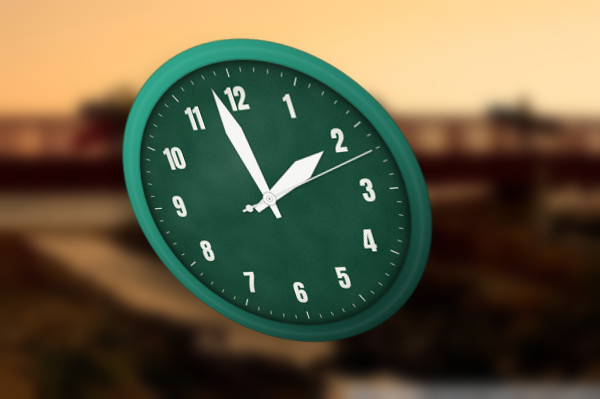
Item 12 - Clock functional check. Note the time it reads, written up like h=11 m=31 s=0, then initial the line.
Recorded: h=1 m=58 s=12
